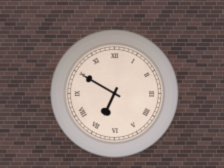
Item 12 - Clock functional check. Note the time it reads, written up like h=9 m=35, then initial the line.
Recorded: h=6 m=50
